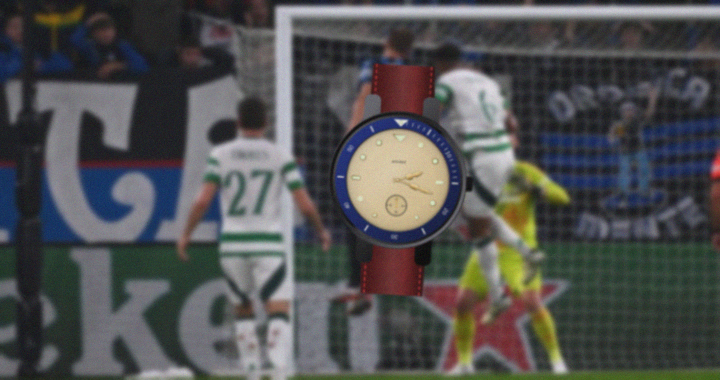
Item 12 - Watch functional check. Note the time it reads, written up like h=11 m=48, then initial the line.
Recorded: h=2 m=18
